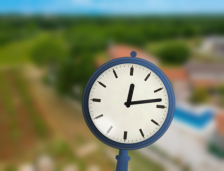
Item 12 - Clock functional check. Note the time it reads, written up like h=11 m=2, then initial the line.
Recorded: h=12 m=13
